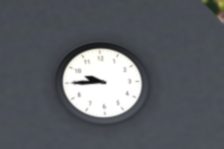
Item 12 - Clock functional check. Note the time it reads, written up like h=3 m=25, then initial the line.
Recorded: h=9 m=45
